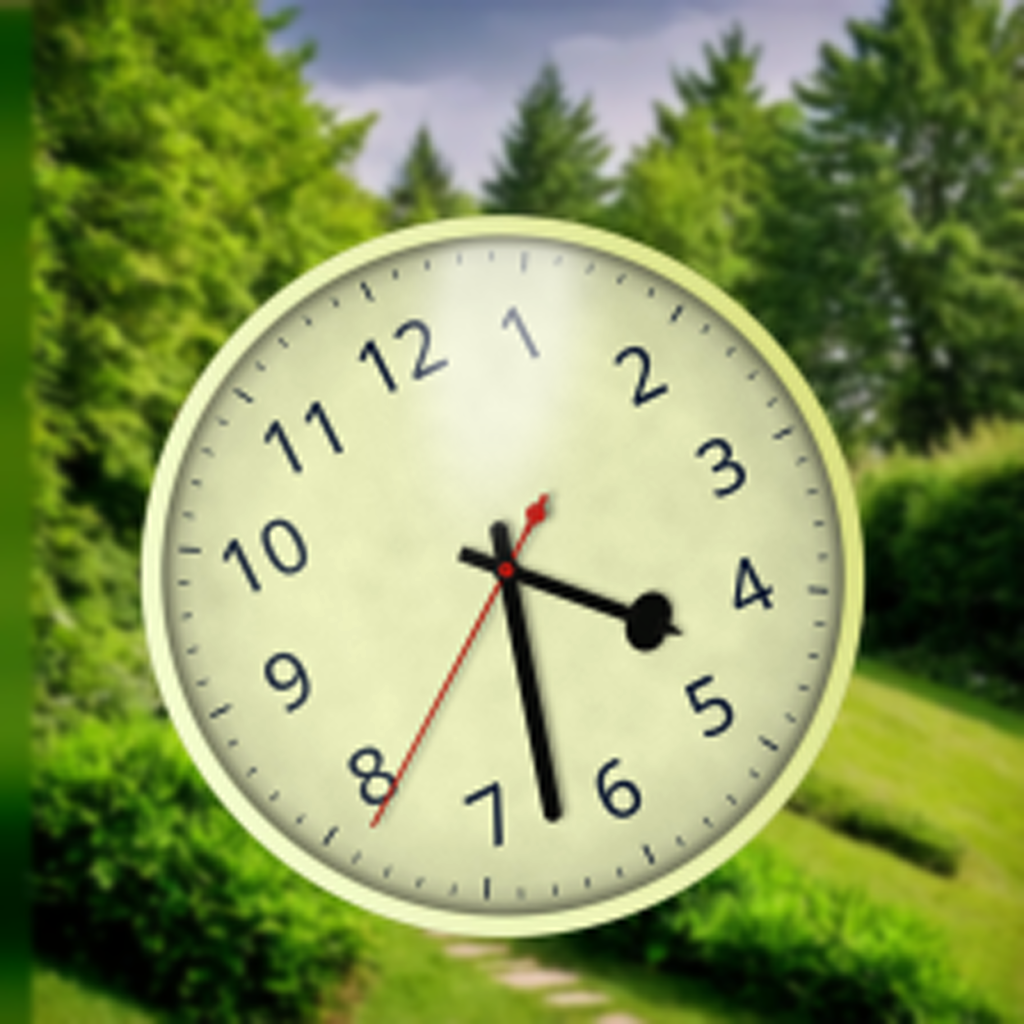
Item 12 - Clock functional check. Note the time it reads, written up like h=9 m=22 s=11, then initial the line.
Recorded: h=4 m=32 s=39
